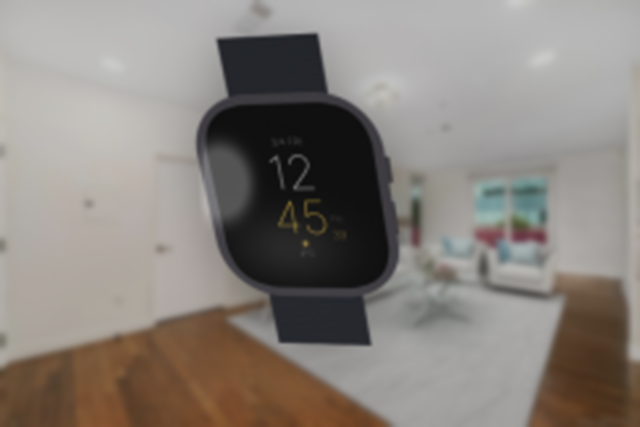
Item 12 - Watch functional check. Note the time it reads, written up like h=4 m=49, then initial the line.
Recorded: h=12 m=45
